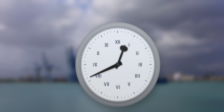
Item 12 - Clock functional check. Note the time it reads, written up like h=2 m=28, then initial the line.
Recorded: h=12 m=41
